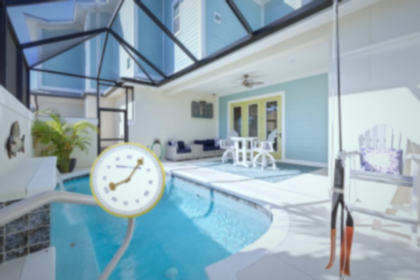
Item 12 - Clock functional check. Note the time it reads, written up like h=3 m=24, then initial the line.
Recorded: h=8 m=5
